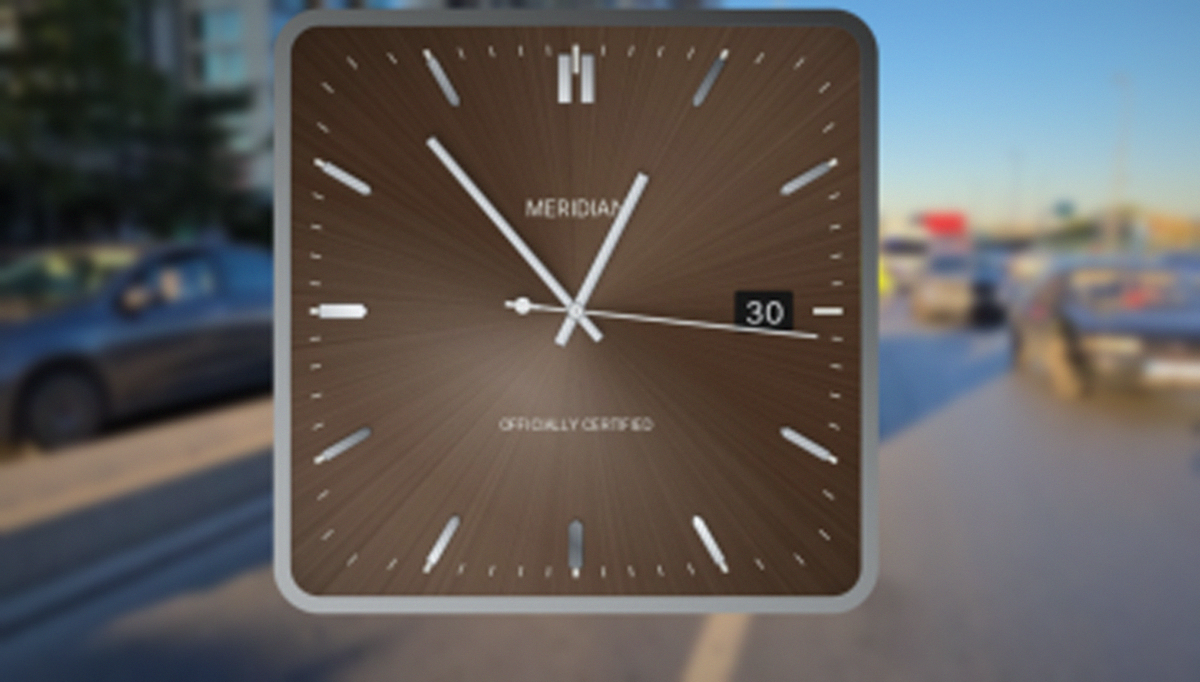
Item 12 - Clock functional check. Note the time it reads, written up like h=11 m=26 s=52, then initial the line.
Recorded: h=12 m=53 s=16
